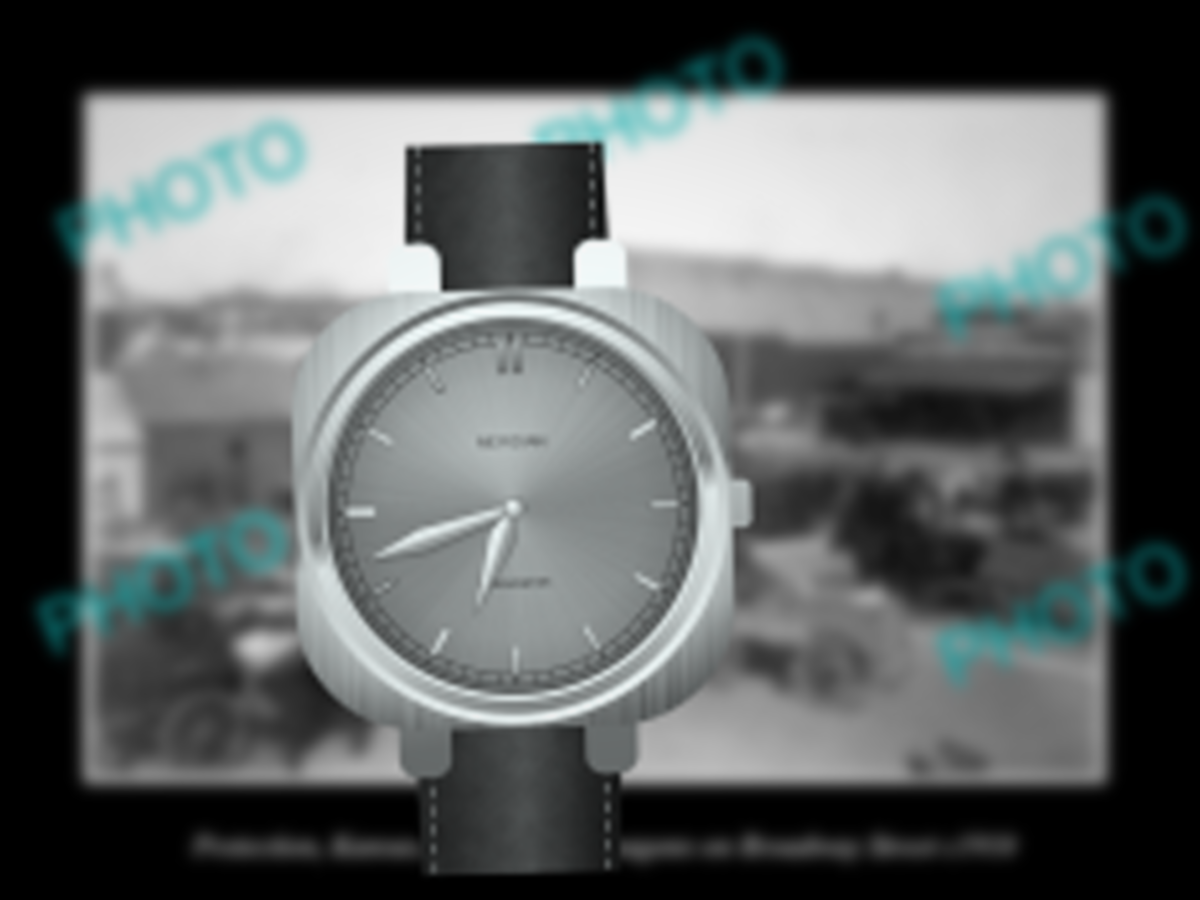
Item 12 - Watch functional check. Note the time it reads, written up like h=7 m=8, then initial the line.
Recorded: h=6 m=42
